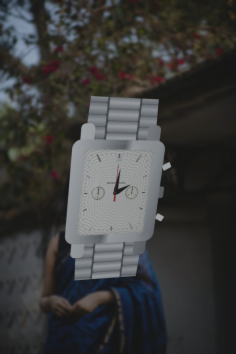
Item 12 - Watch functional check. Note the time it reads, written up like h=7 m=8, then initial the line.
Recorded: h=2 m=1
